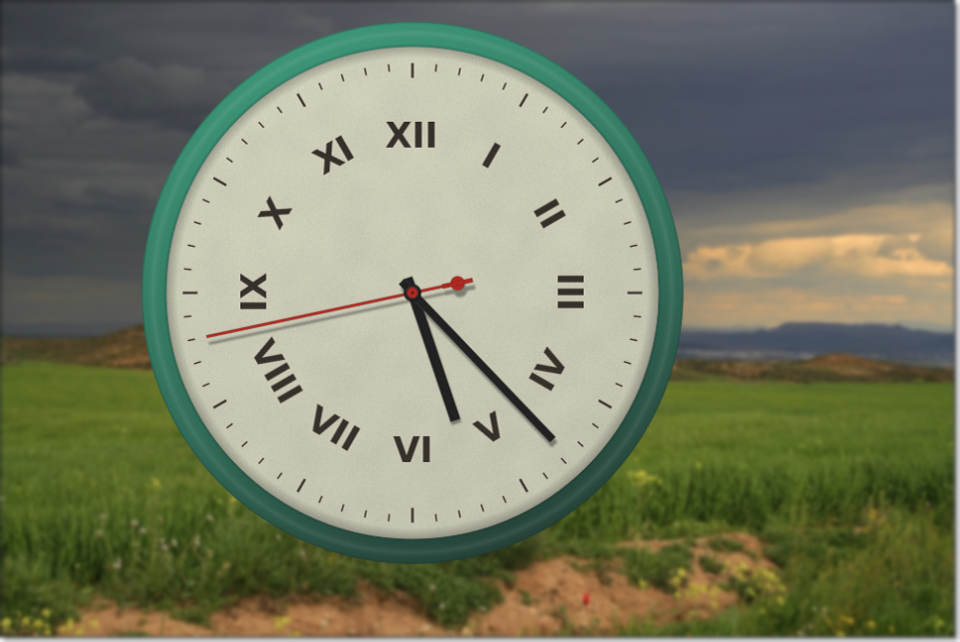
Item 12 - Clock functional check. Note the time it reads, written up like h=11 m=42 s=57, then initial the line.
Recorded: h=5 m=22 s=43
